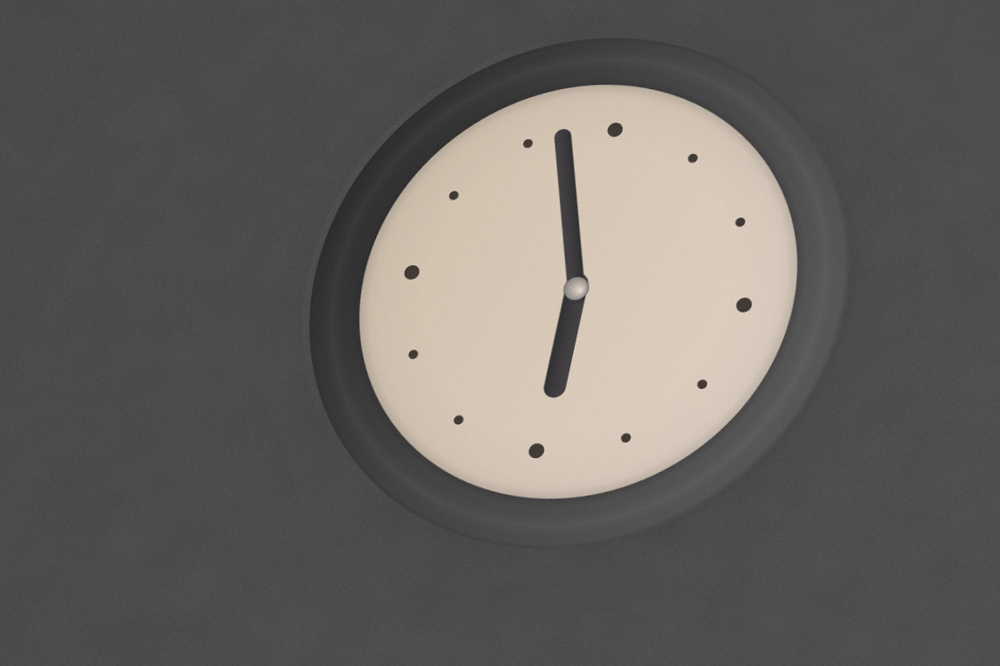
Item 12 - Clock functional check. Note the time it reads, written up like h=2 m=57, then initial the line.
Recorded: h=5 m=57
